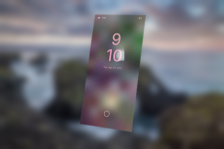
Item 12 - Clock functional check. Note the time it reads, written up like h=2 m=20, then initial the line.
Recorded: h=9 m=10
